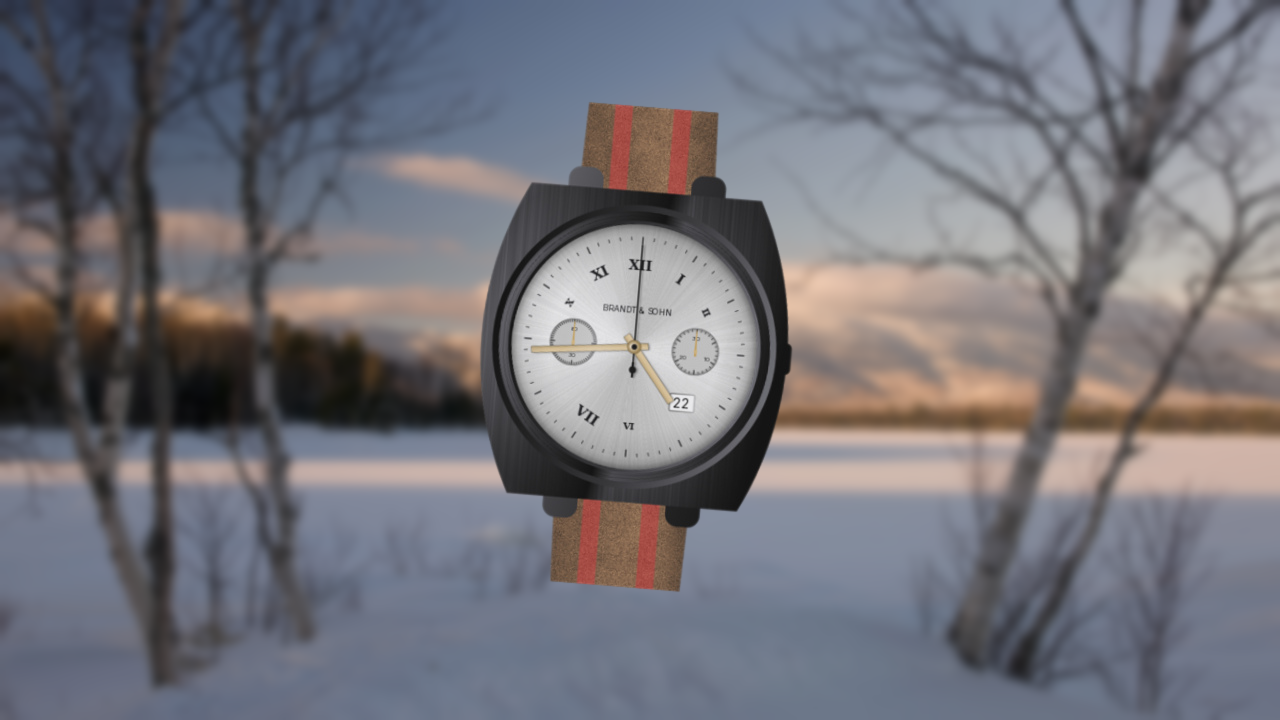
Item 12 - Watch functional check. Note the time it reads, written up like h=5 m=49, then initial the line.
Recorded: h=4 m=44
